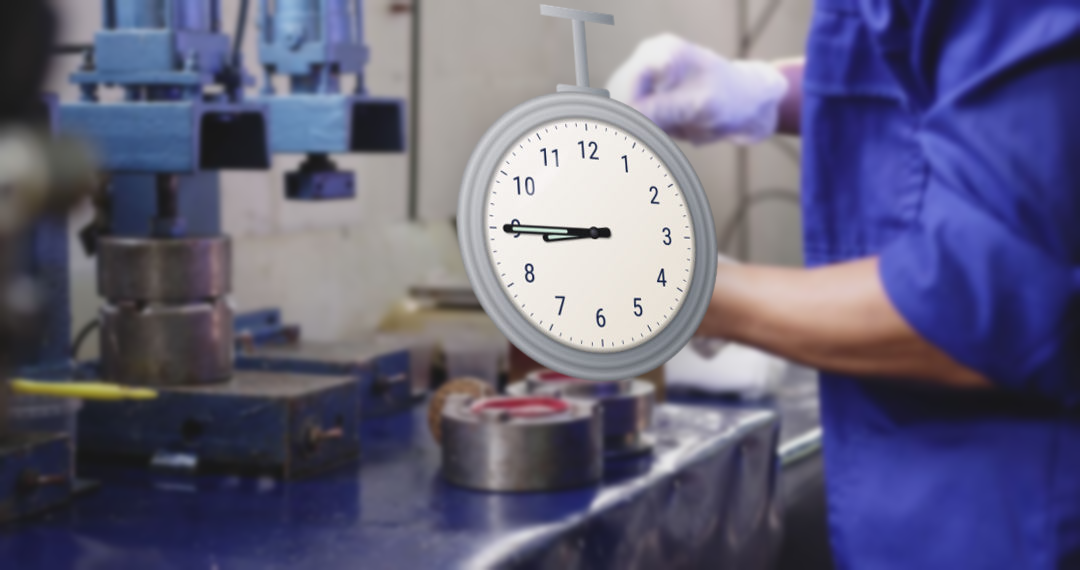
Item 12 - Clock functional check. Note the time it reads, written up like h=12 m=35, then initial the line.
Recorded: h=8 m=45
